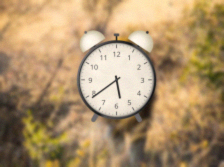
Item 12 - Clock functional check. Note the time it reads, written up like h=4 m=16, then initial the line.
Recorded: h=5 m=39
